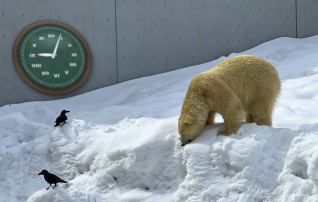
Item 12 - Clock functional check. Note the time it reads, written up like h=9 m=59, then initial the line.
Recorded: h=9 m=4
